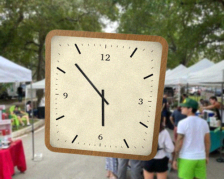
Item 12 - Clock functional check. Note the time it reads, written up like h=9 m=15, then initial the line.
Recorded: h=5 m=53
